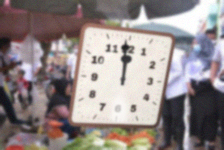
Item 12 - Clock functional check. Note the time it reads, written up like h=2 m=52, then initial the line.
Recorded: h=11 m=59
